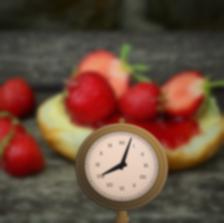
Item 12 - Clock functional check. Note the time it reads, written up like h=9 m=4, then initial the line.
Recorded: h=8 m=3
